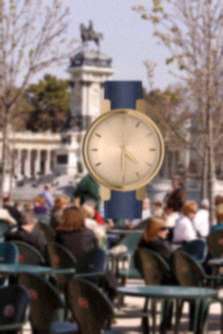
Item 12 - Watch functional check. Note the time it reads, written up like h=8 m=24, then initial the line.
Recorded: h=4 m=30
